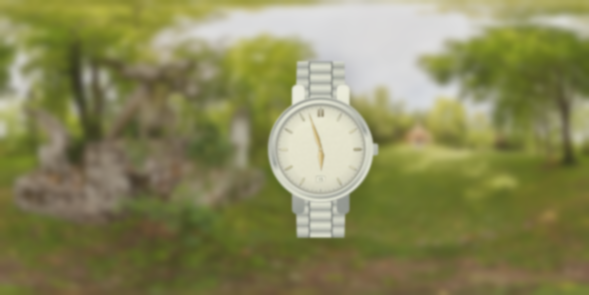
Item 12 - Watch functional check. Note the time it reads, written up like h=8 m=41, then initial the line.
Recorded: h=5 m=57
